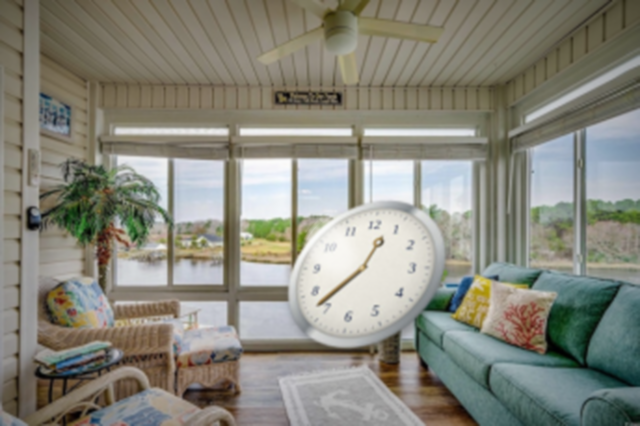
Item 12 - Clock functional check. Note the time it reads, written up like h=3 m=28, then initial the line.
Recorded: h=12 m=37
